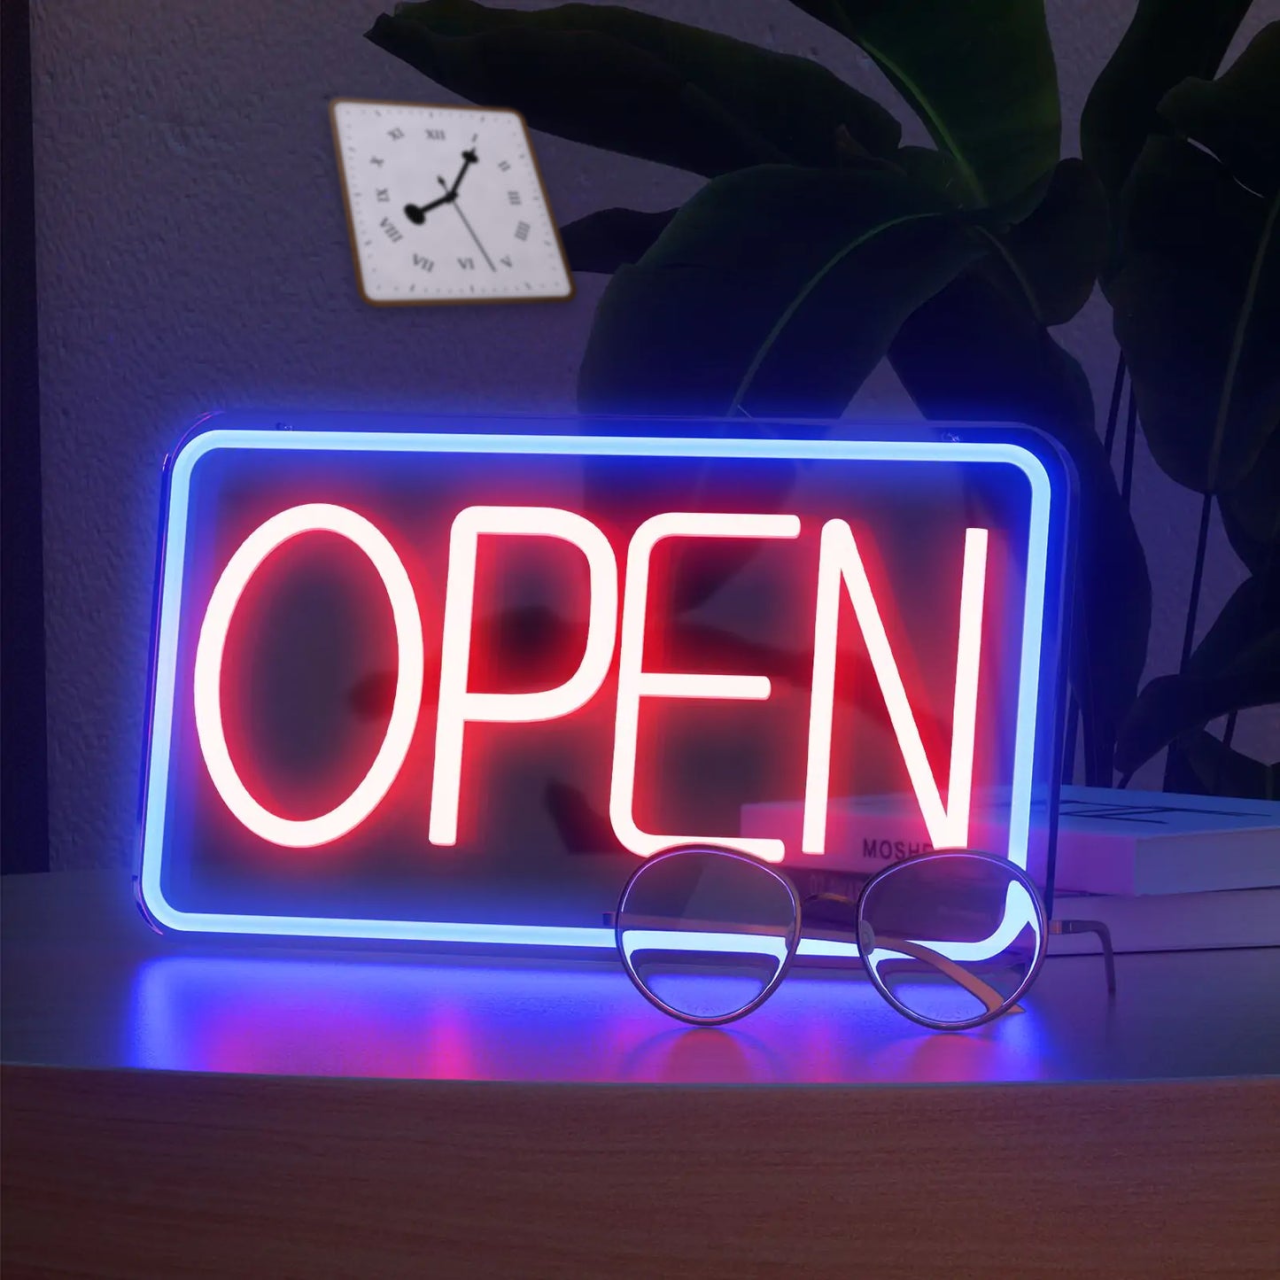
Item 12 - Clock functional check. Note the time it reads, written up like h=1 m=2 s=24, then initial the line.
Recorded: h=8 m=5 s=27
